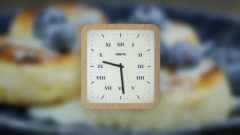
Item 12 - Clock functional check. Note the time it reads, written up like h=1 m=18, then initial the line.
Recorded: h=9 m=29
